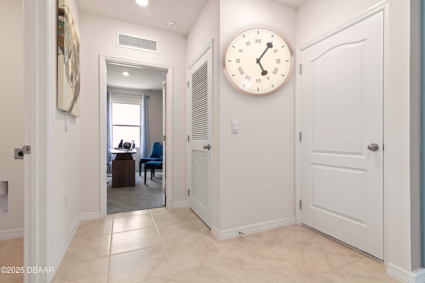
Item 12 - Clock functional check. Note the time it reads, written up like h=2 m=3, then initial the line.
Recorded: h=5 m=6
